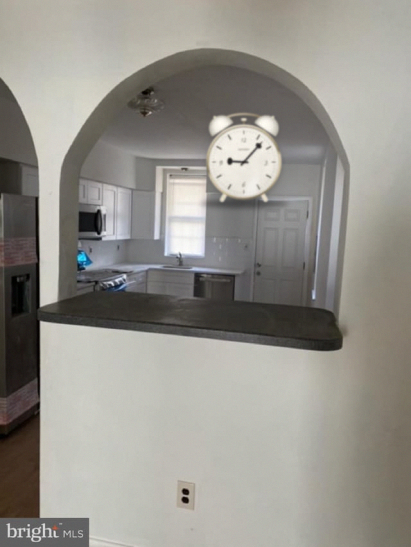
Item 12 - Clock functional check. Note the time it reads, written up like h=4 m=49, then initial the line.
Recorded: h=9 m=7
